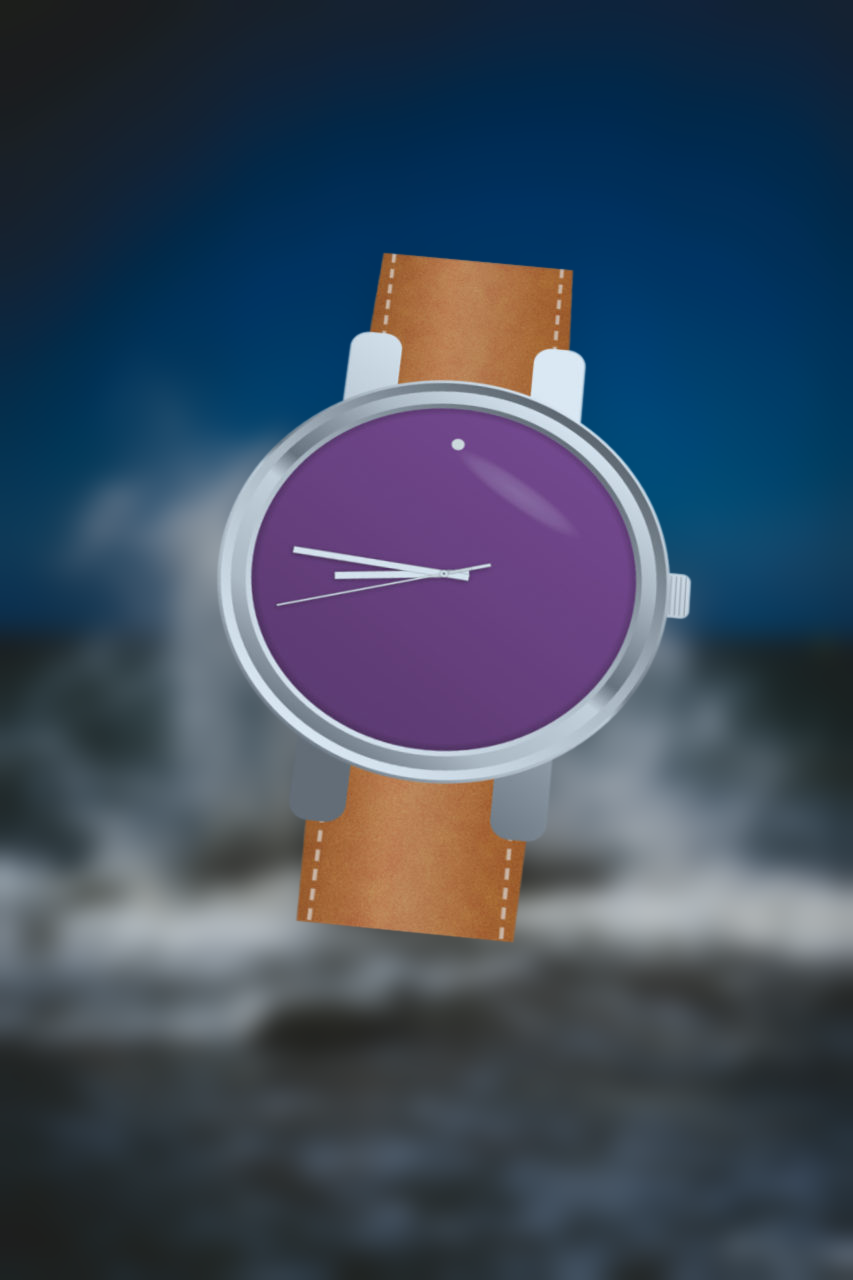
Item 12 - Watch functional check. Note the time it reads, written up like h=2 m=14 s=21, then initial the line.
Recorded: h=8 m=45 s=42
